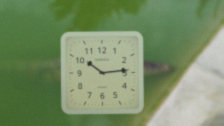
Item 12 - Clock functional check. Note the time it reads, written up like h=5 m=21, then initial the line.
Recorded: h=10 m=14
